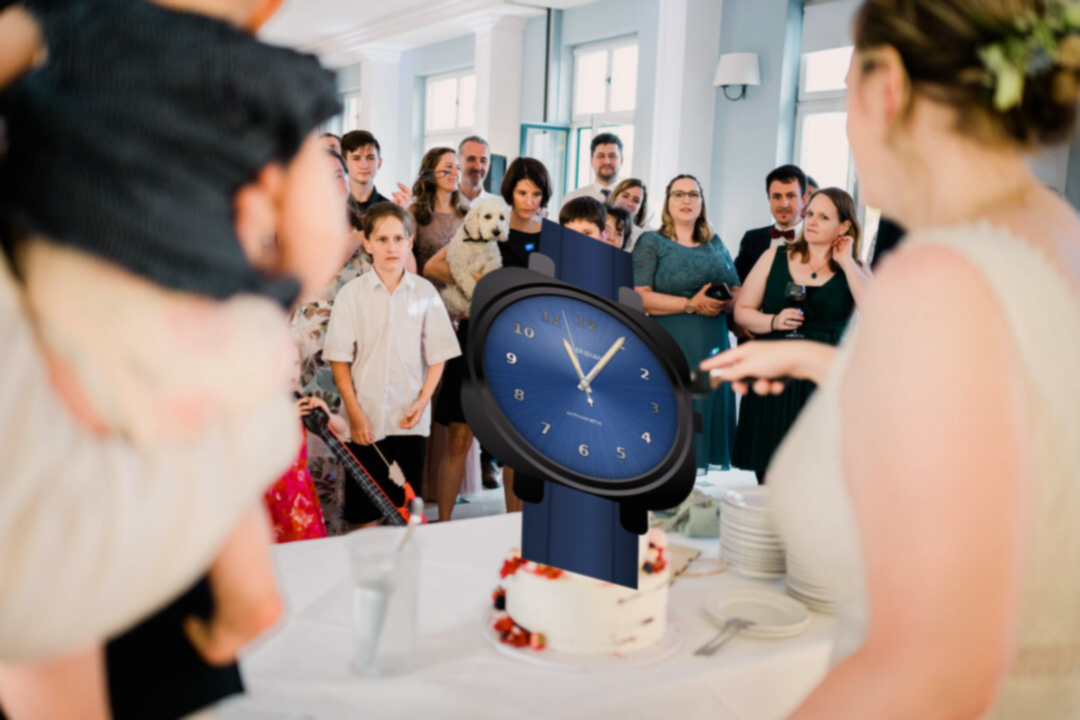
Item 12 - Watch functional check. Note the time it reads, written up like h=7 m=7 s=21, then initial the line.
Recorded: h=11 m=4 s=57
